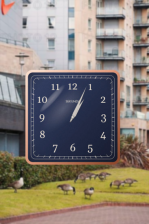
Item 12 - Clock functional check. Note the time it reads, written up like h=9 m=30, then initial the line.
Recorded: h=1 m=4
